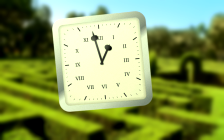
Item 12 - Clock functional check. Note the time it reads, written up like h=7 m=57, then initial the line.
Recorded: h=12 m=58
